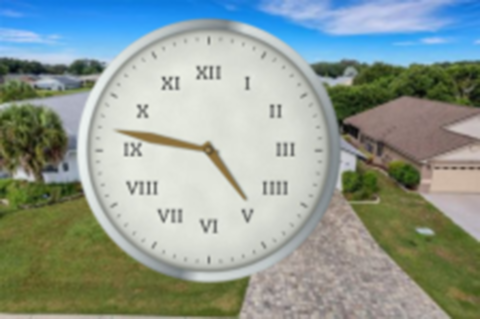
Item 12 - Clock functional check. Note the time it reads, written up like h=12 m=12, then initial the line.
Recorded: h=4 m=47
